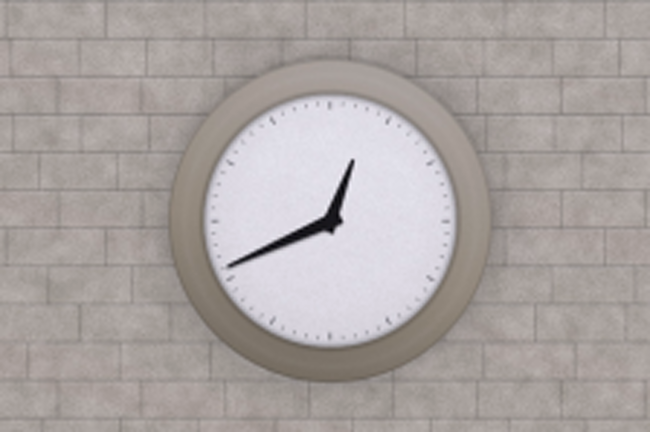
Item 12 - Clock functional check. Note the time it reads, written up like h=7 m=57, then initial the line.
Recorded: h=12 m=41
